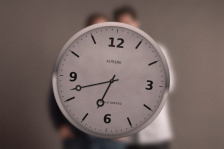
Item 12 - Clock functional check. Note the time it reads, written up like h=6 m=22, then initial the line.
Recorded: h=6 m=42
